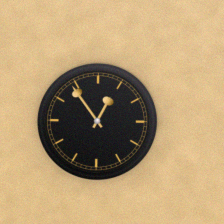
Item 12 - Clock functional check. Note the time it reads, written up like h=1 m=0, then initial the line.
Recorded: h=12 m=54
